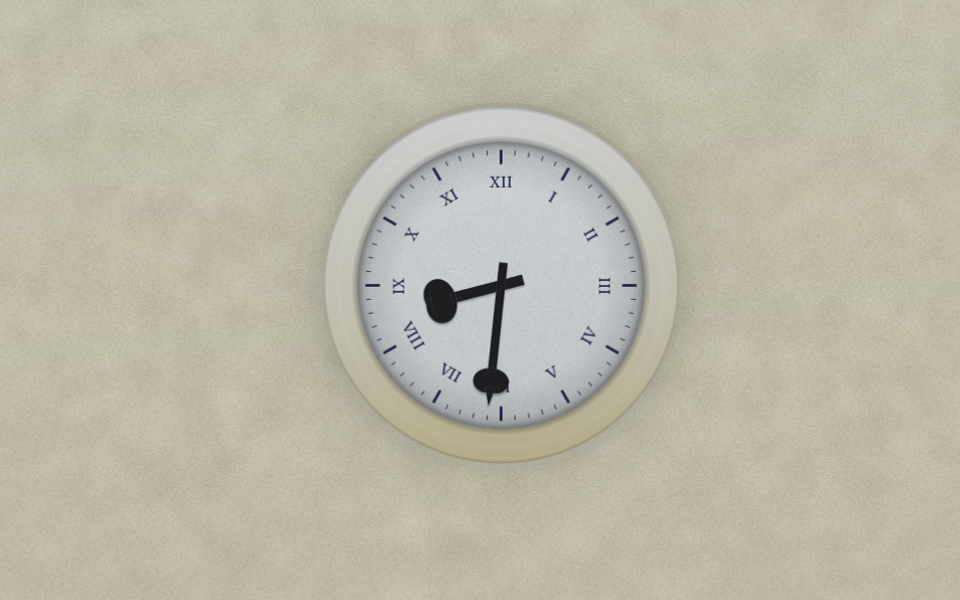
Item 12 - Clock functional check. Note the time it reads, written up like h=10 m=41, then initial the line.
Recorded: h=8 m=31
